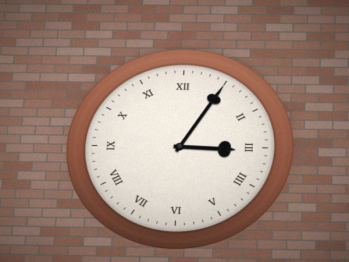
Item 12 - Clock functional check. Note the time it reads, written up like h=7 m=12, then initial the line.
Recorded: h=3 m=5
